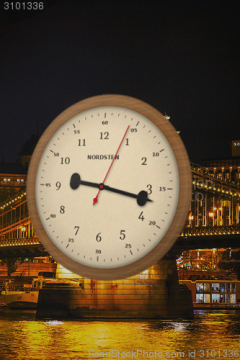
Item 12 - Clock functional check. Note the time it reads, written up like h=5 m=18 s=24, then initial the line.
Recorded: h=9 m=17 s=4
